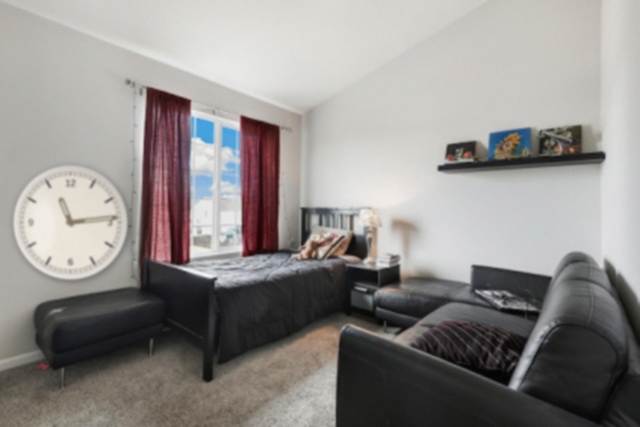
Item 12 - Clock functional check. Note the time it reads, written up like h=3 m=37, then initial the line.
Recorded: h=11 m=14
